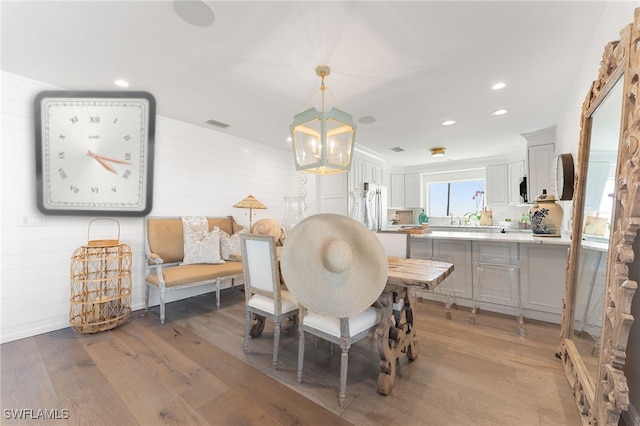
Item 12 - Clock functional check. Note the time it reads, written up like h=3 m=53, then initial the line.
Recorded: h=4 m=17
